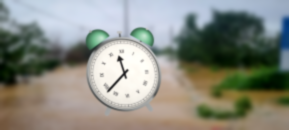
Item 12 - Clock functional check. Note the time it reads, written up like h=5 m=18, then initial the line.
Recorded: h=11 m=38
